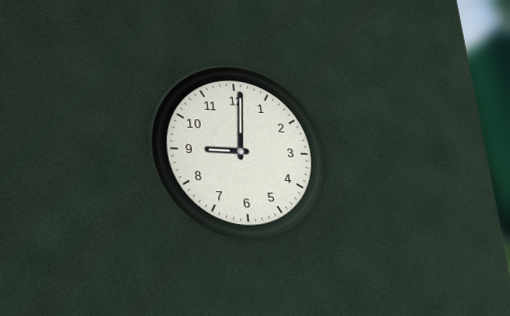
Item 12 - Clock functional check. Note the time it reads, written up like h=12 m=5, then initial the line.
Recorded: h=9 m=1
